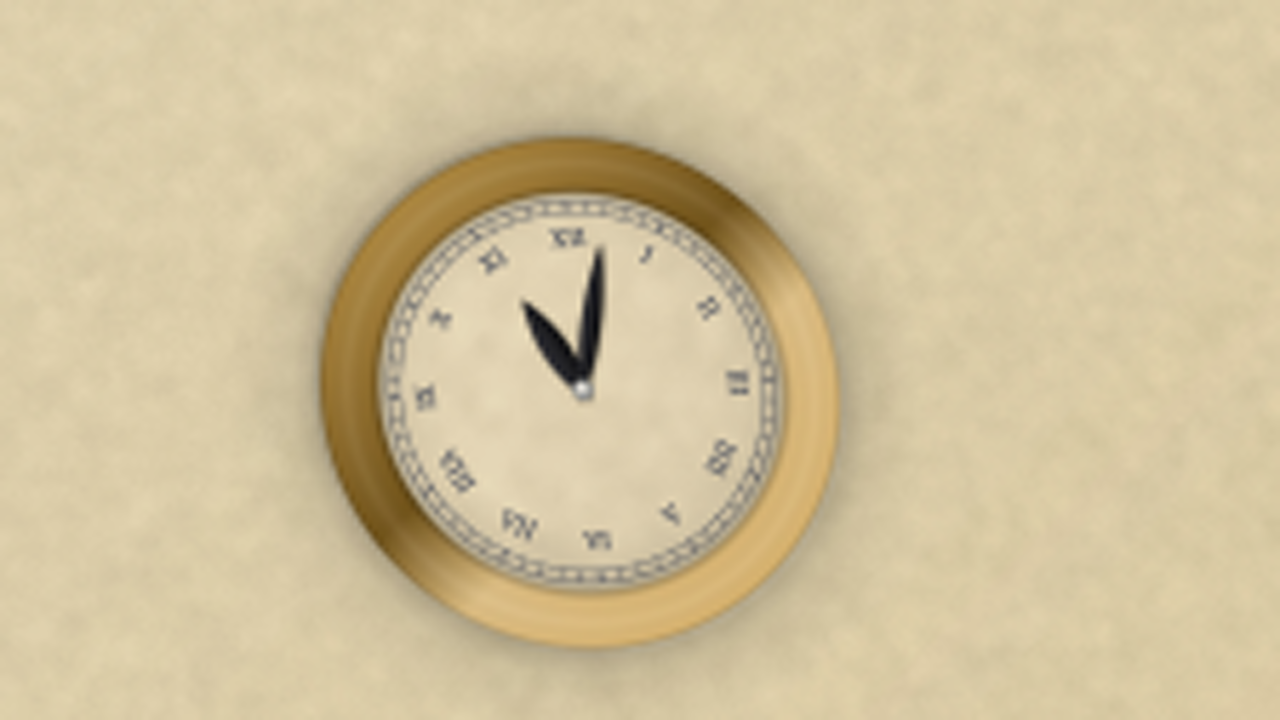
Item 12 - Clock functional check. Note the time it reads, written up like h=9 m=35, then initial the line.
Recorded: h=11 m=2
